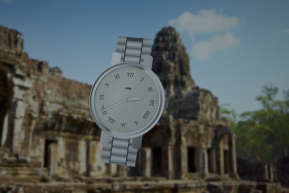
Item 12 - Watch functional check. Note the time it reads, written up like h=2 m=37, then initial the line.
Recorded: h=2 m=40
